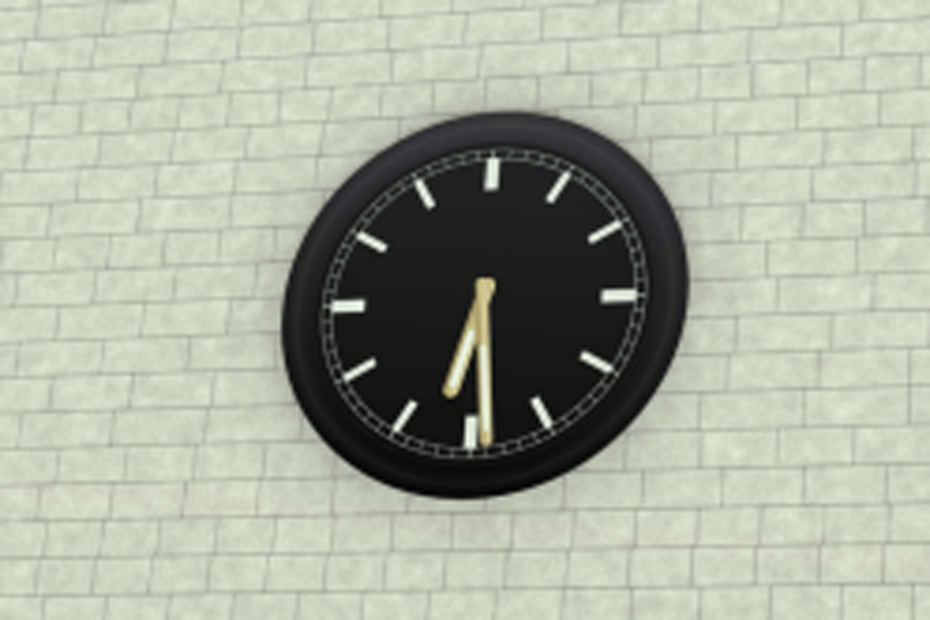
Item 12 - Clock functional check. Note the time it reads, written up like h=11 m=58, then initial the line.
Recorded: h=6 m=29
